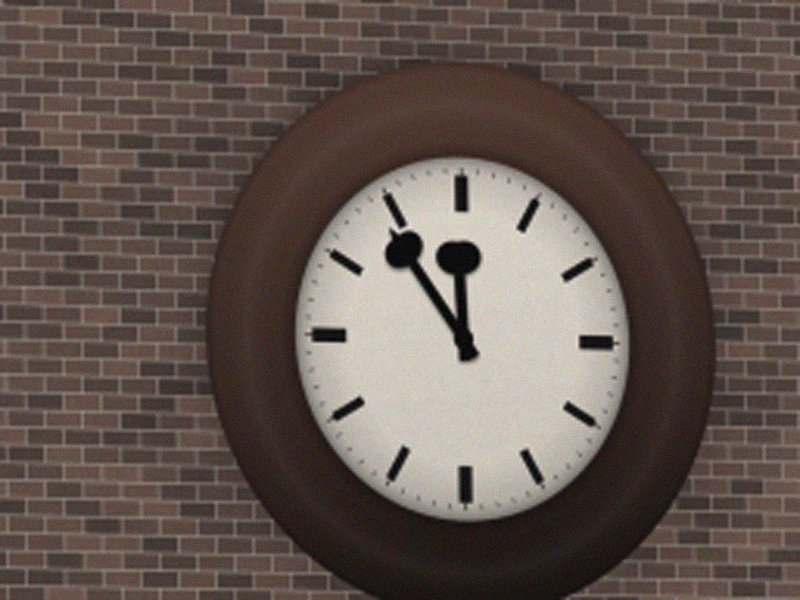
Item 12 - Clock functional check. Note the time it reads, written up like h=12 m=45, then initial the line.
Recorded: h=11 m=54
